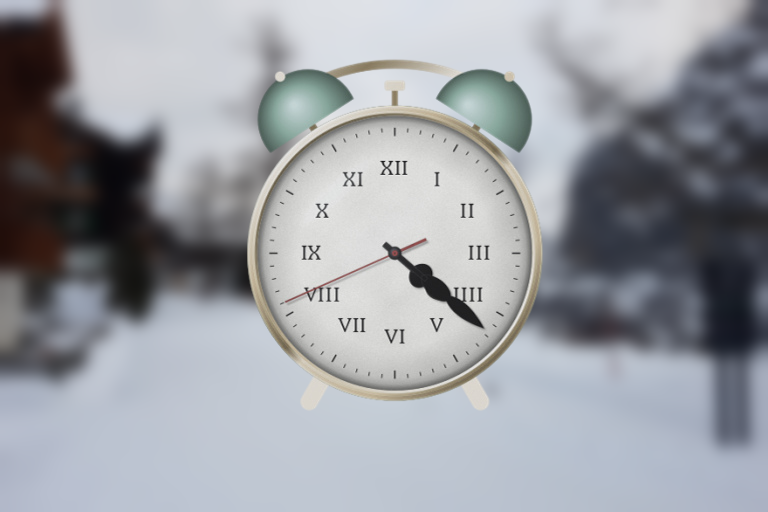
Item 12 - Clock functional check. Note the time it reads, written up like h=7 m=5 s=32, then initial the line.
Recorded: h=4 m=21 s=41
